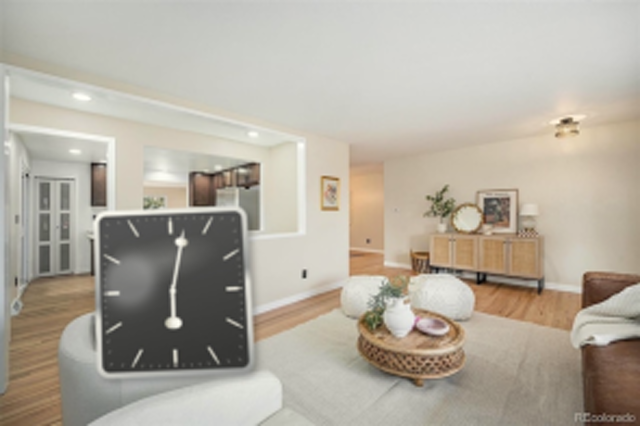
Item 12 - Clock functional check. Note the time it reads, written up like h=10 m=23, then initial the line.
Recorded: h=6 m=2
